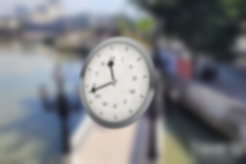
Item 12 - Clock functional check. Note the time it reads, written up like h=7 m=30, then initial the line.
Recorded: h=11 m=43
